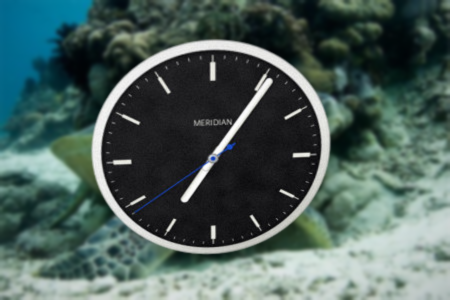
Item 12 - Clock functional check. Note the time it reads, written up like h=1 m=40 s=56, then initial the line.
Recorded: h=7 m=5 s=39
